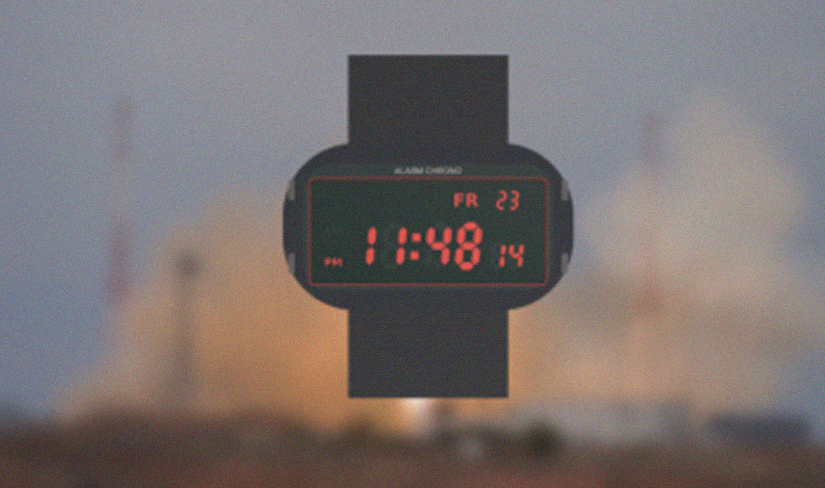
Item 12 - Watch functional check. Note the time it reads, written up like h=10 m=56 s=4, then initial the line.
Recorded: h=11 m=48 s=14
